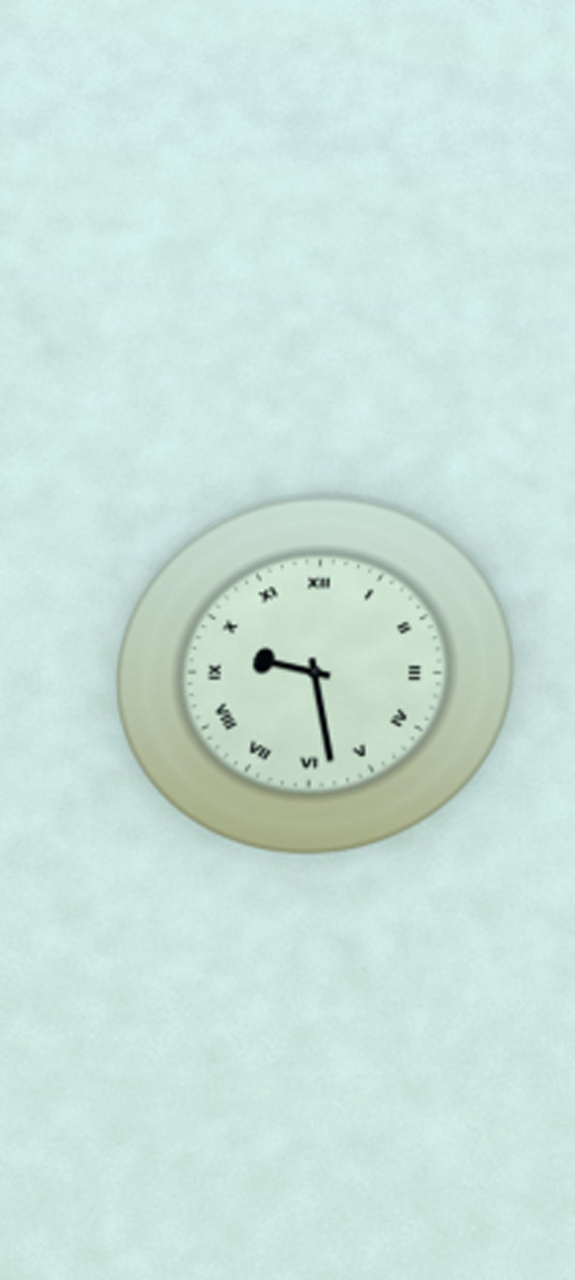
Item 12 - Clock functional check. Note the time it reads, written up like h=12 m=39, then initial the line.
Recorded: h=9 m=28
